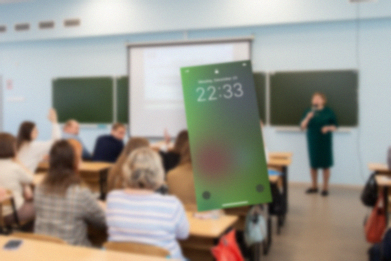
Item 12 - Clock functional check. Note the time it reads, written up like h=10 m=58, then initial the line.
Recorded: h=22 m=33
